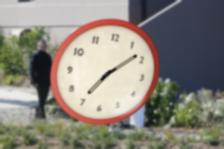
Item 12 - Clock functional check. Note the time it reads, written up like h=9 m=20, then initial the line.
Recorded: h=7 m=8
